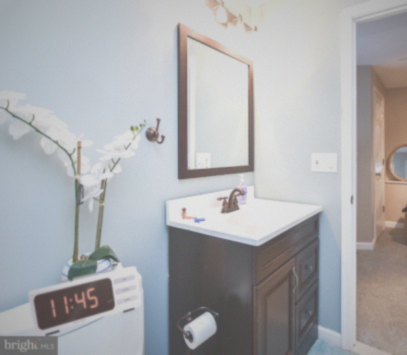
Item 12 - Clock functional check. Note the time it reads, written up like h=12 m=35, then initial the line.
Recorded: h=11 m=45
